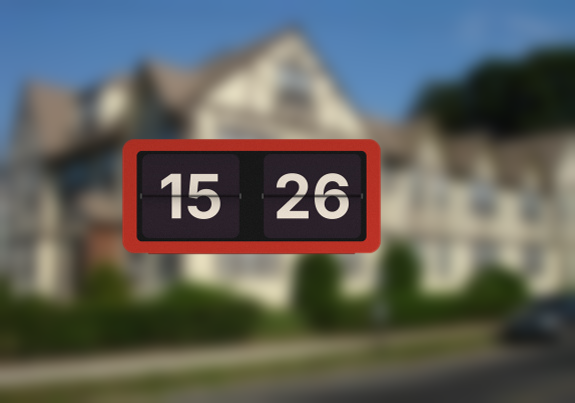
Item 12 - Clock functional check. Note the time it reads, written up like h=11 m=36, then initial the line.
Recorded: h=15 m=26
